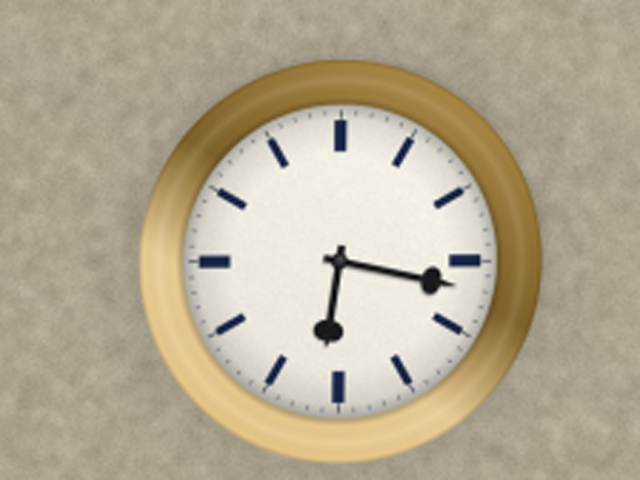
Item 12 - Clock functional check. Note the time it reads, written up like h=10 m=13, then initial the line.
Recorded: h=6 m=17
